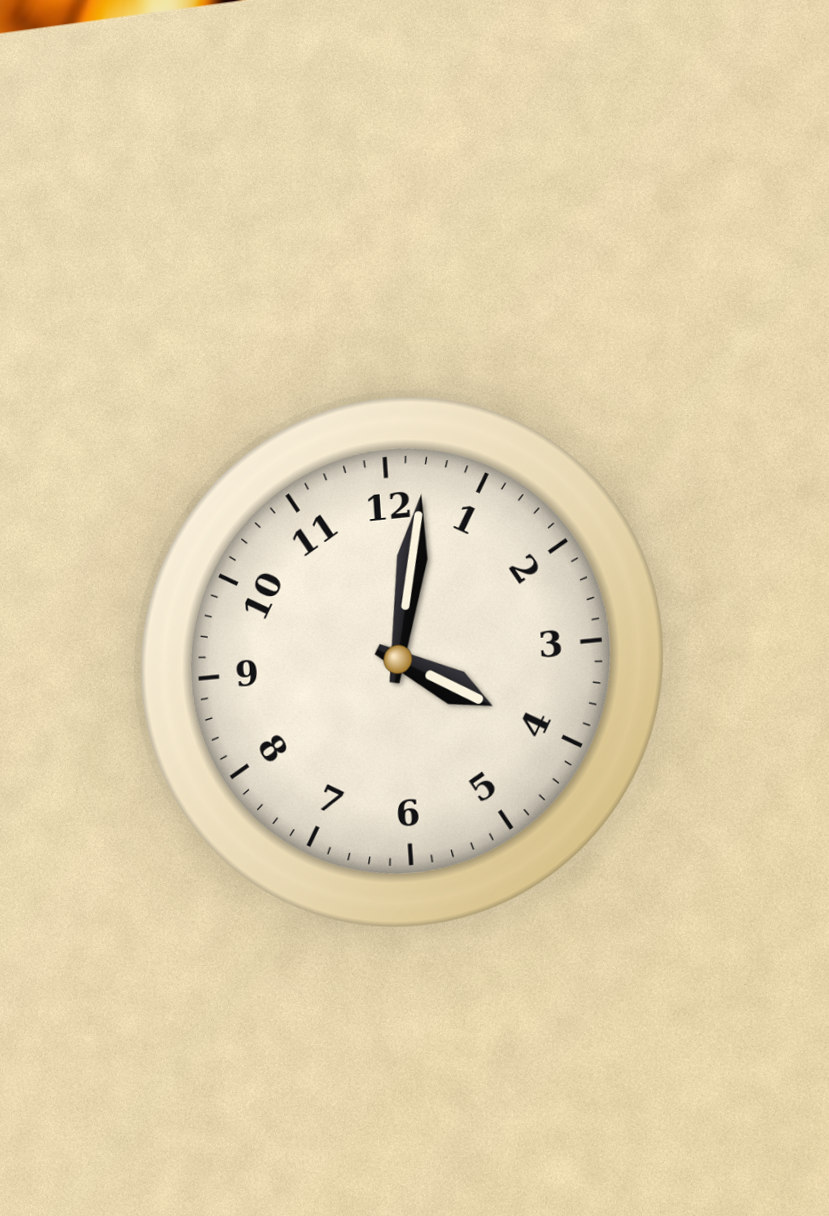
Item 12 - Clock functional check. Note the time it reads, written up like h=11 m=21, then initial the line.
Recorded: h=4 m=2
